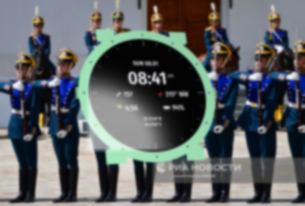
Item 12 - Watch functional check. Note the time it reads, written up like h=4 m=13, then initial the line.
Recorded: h=8 m=41
